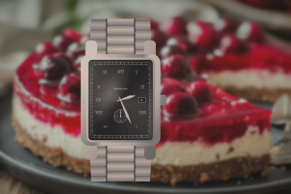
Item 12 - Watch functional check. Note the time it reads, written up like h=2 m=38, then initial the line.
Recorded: h=2 m=26
